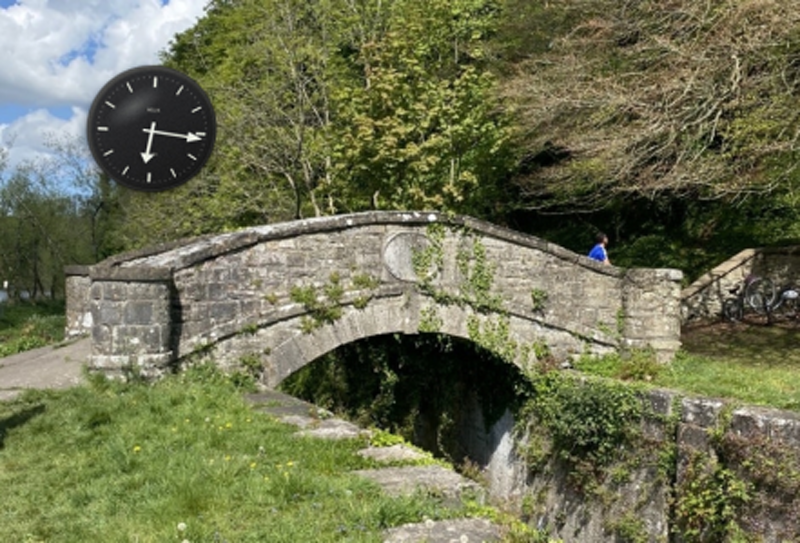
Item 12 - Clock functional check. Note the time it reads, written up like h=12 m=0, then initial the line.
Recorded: h=6 m=16
